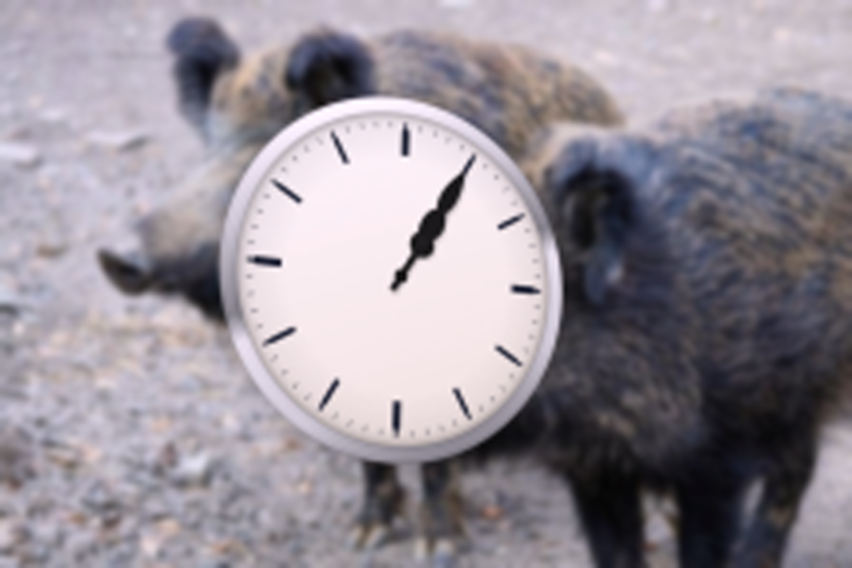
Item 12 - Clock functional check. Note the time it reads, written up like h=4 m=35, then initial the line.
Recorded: h=1 m=5
